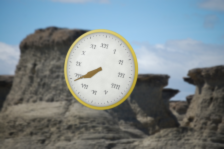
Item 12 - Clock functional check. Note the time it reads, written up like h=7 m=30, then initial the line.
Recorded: h=7 m=39
